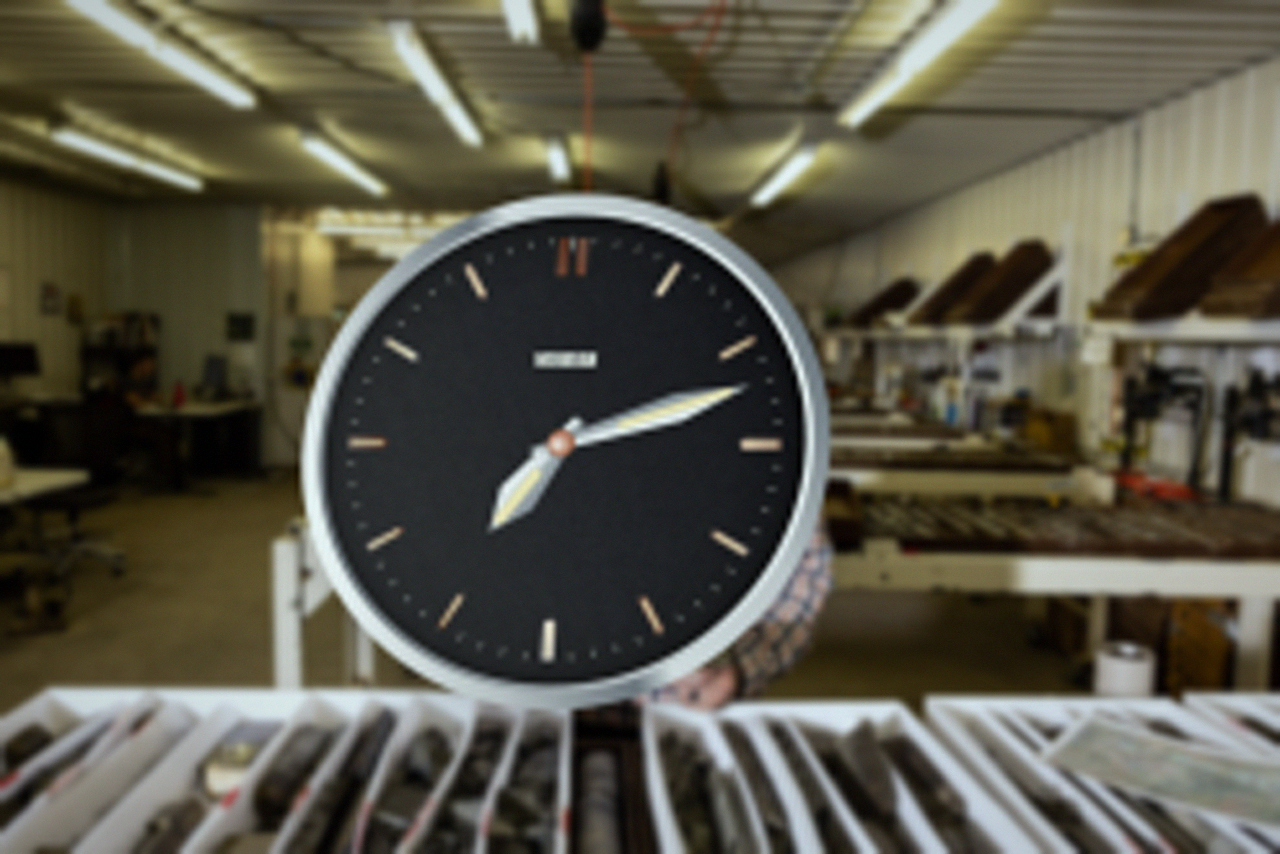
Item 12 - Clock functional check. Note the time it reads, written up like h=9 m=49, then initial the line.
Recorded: h=7 m=12
